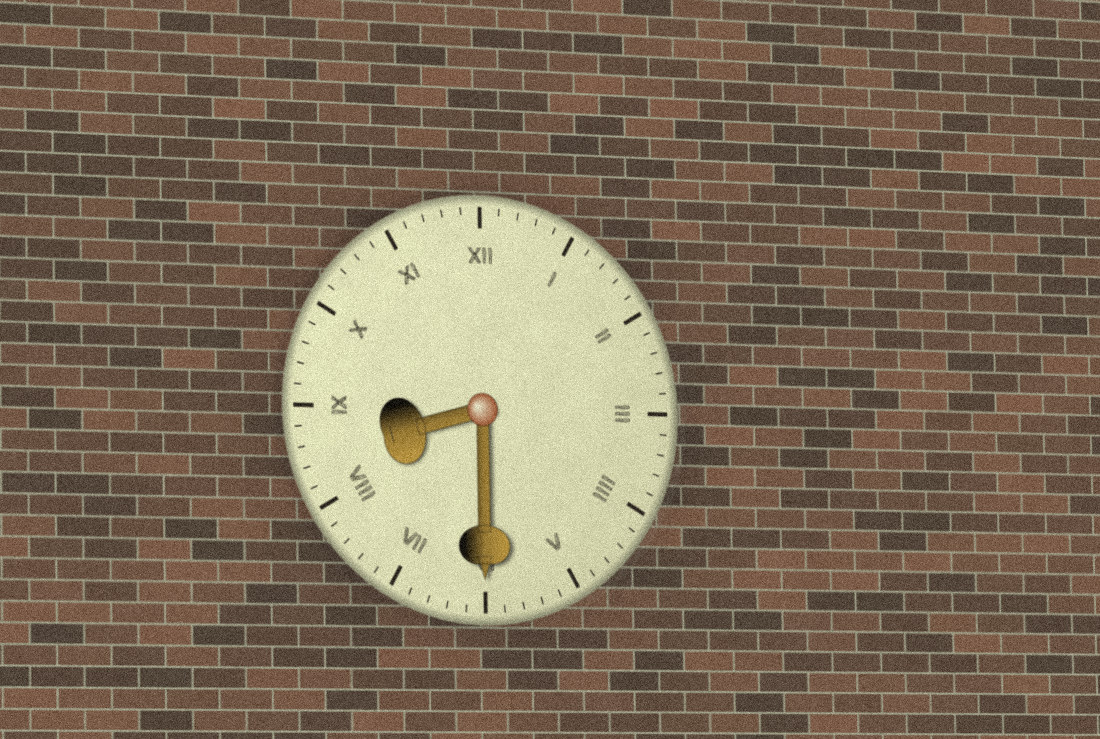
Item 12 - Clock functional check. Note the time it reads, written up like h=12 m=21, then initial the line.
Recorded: h=8 m=30
